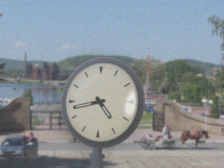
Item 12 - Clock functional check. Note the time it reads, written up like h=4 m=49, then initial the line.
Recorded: h=4 m=43
